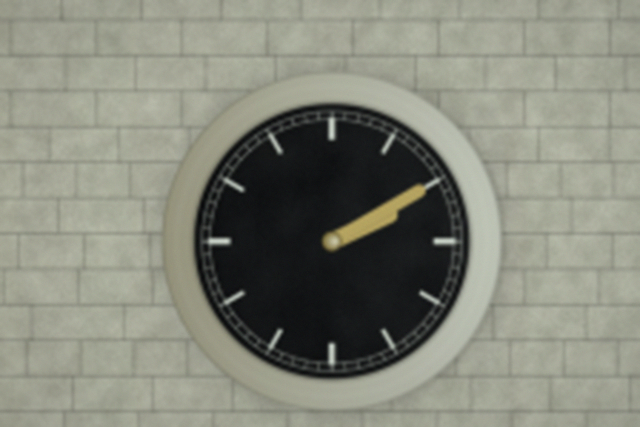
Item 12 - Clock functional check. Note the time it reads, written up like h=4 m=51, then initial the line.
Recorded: h=2 m=10
